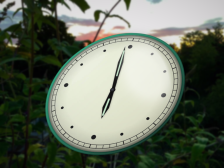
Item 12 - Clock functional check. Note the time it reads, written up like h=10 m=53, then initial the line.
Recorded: h=5 m=59
